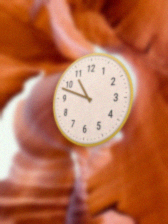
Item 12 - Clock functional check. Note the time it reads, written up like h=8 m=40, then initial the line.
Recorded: h=10 m=48
